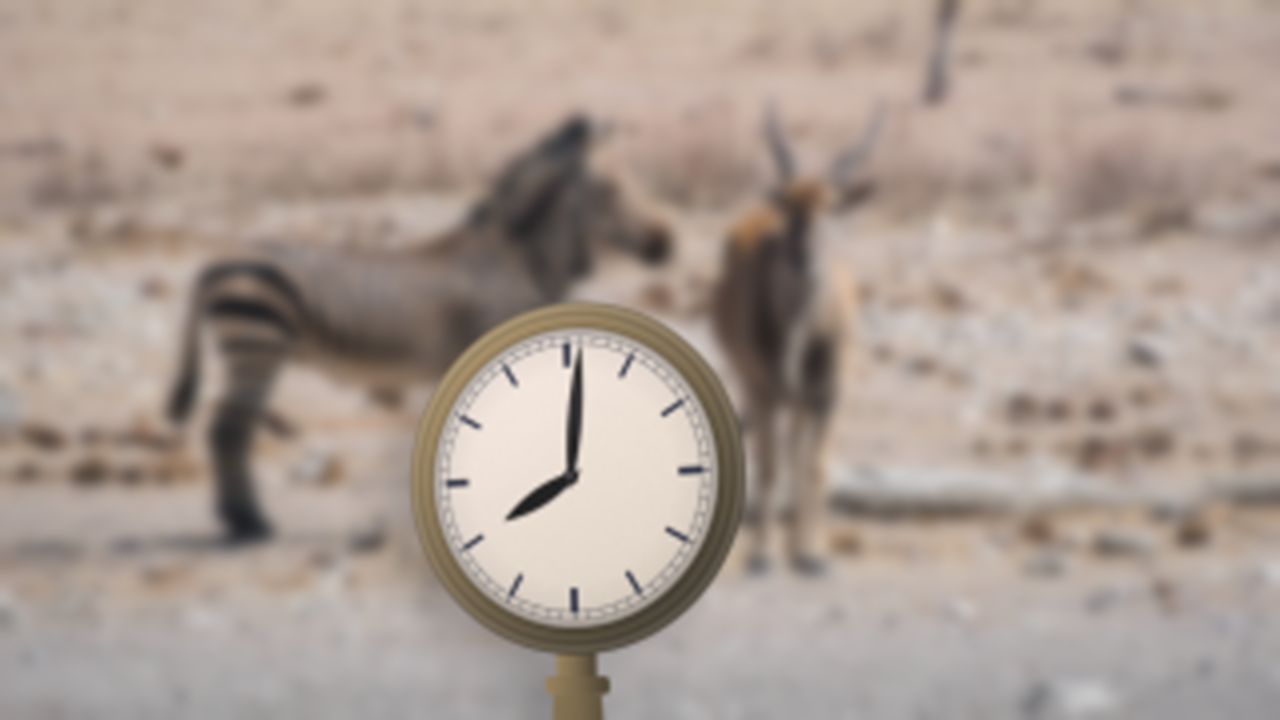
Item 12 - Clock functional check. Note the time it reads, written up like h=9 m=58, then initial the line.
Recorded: h=8 m=1
